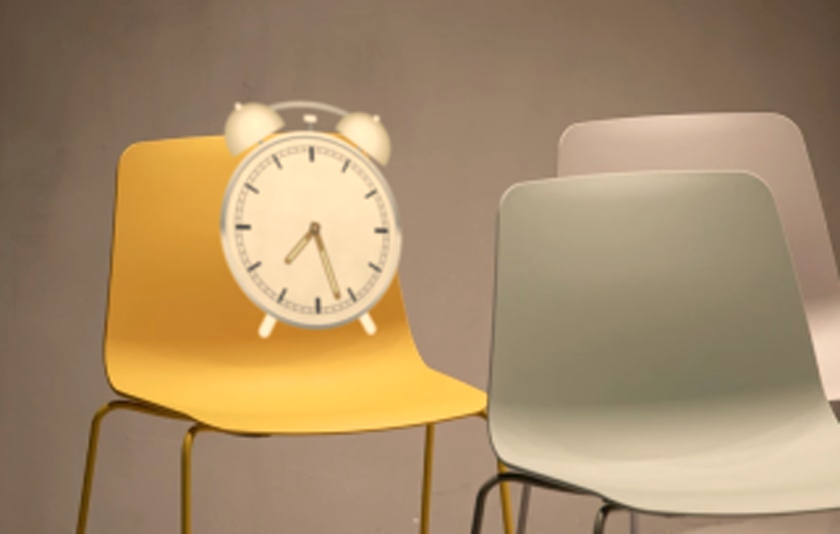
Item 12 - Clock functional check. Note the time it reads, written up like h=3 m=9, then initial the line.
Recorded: h=7 m=27
